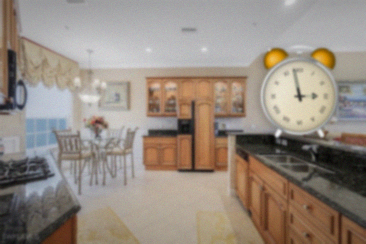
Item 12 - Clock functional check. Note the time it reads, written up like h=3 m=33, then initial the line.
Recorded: h=2 m=58
